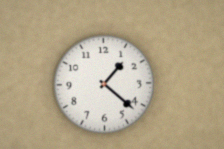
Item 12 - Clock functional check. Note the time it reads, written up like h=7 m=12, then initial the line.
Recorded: h=1 m=22
